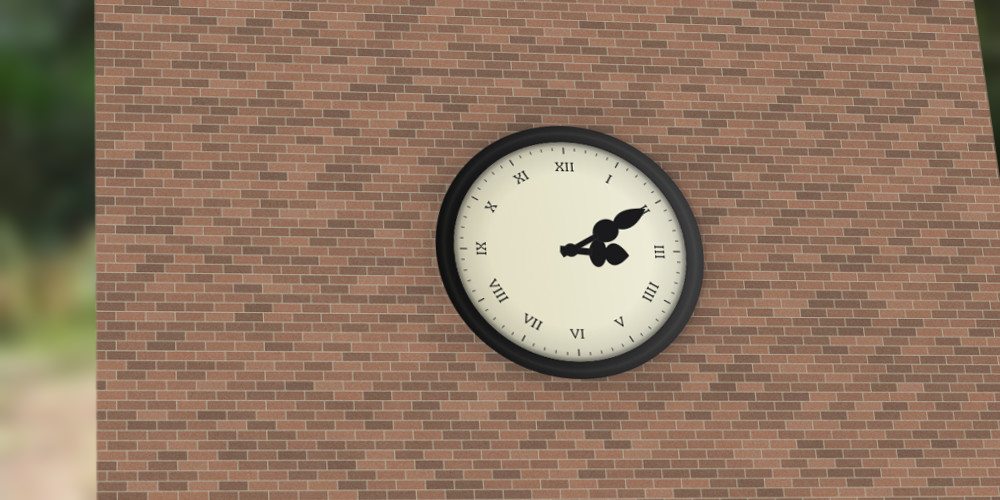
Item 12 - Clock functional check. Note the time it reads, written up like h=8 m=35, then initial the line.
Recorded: h=3 m=10
